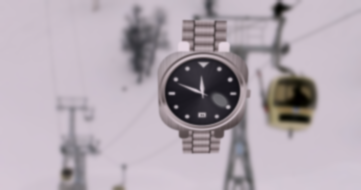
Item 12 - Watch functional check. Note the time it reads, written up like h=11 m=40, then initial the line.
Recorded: h=11 m=49
